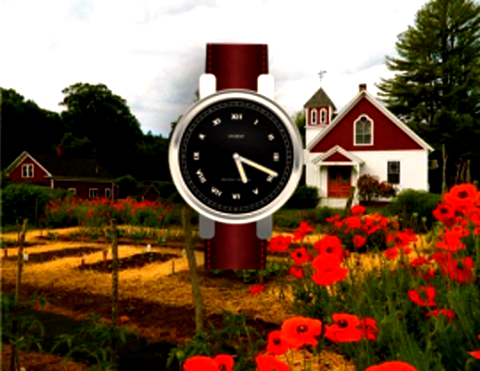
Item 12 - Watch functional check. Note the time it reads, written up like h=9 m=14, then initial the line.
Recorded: h=5 m=19
